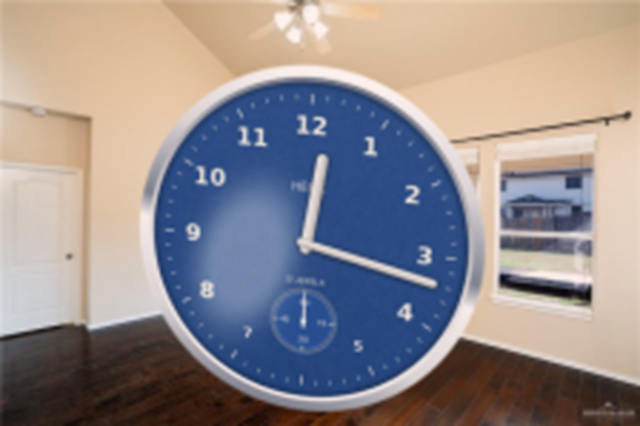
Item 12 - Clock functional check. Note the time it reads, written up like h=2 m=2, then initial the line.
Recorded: h=12 m=17
